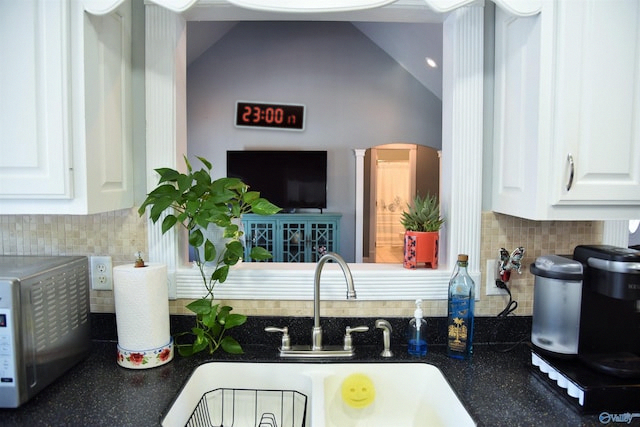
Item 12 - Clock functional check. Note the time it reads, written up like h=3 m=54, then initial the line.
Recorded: h=23 m=0
